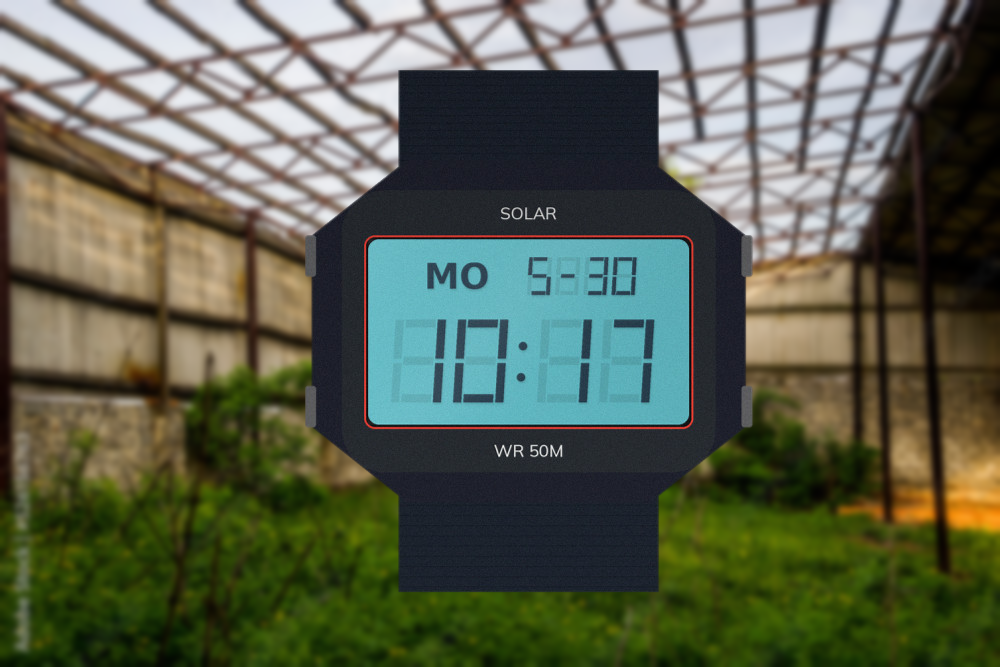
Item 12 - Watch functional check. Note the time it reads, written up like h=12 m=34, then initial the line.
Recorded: h=10 m=17
